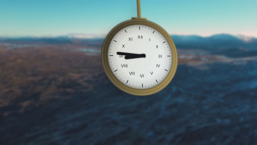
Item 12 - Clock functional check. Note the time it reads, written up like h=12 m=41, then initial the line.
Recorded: h=8 m=46
